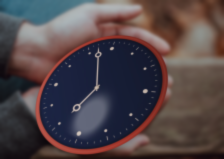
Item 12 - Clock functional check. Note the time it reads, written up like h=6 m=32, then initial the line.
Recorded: h=6 m=57
